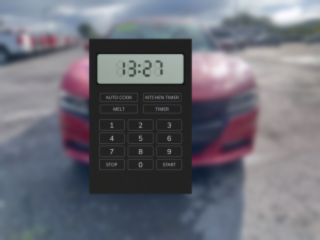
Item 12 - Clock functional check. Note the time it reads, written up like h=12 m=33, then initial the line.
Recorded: h=13 m=27
